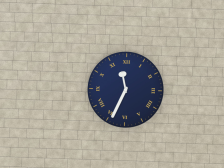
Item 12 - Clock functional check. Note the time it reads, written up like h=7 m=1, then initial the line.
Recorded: h=11 m=34
